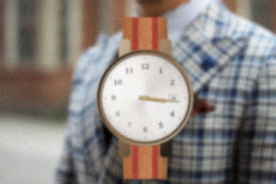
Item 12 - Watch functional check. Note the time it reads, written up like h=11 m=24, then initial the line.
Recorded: h=3 m=16
